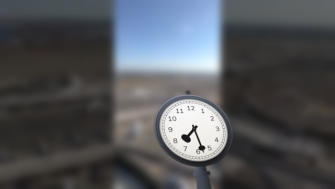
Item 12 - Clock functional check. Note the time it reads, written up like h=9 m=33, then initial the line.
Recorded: h=7 m=28
